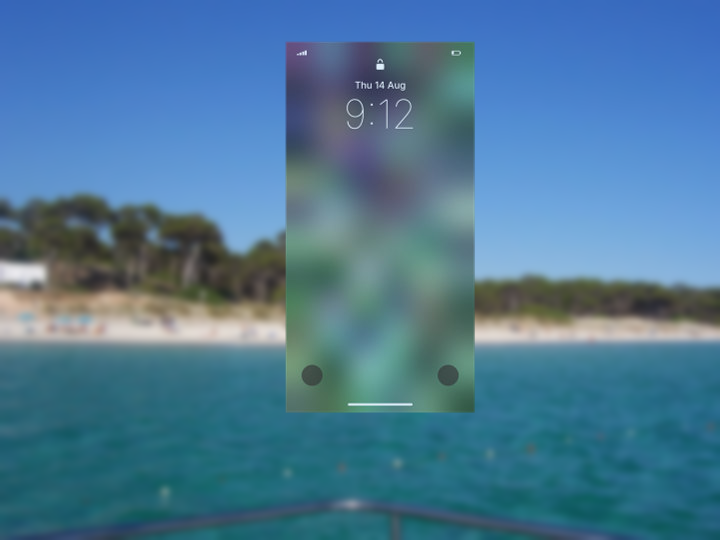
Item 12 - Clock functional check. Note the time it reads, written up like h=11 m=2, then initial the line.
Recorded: h=9 m=12
